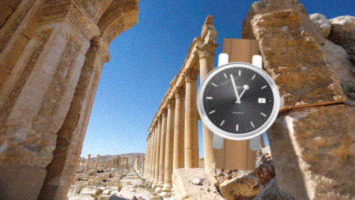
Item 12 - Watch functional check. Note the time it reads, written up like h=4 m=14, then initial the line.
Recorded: h=12 m=57
